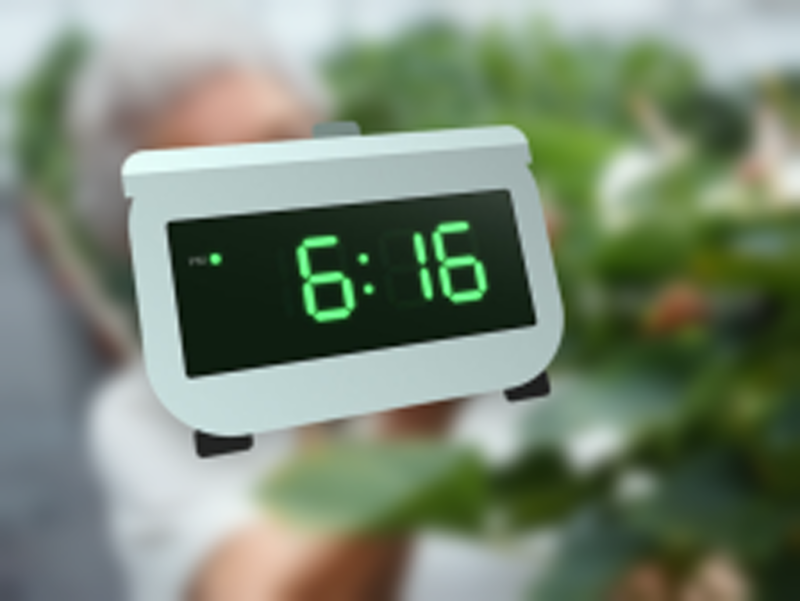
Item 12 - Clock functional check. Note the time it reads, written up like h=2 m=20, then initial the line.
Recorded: h=6 m=16
